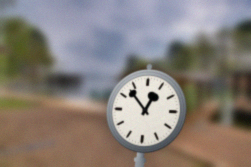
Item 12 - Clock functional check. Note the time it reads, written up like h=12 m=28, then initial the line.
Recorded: h=12 m=53
